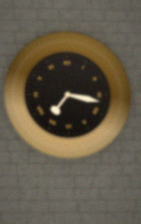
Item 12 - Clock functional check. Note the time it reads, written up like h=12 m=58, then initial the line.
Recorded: h=7 m=17
